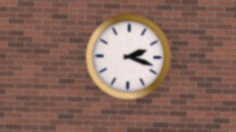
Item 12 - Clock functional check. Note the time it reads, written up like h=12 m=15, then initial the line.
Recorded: h=2 m=18
